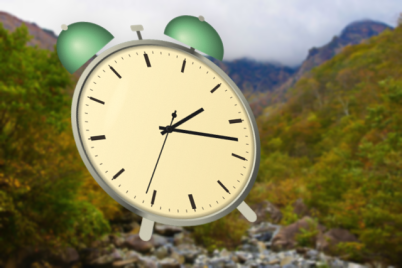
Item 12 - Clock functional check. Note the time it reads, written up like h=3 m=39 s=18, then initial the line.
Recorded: h=2 m=17 s=36
